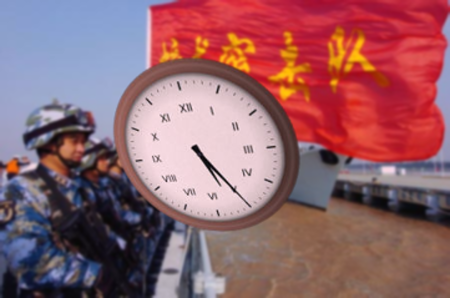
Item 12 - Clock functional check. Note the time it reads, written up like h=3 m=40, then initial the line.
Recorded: h=5 m=25
